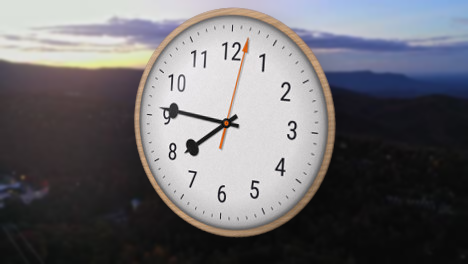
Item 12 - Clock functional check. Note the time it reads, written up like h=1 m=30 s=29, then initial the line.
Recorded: h=7 m=46 s=2
